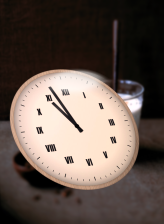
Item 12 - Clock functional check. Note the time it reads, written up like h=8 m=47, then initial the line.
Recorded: h=10 m=57
